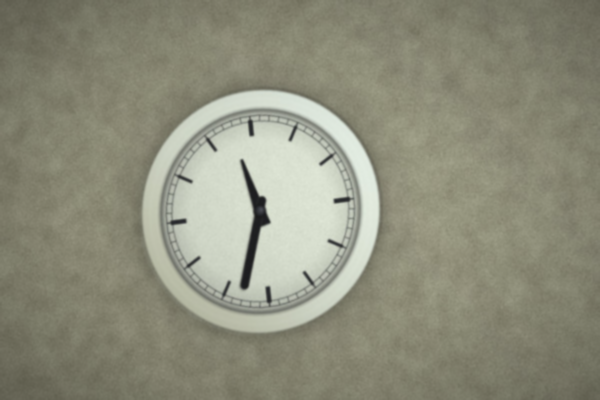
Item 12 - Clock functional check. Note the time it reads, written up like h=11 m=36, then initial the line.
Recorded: h=11 m=33
